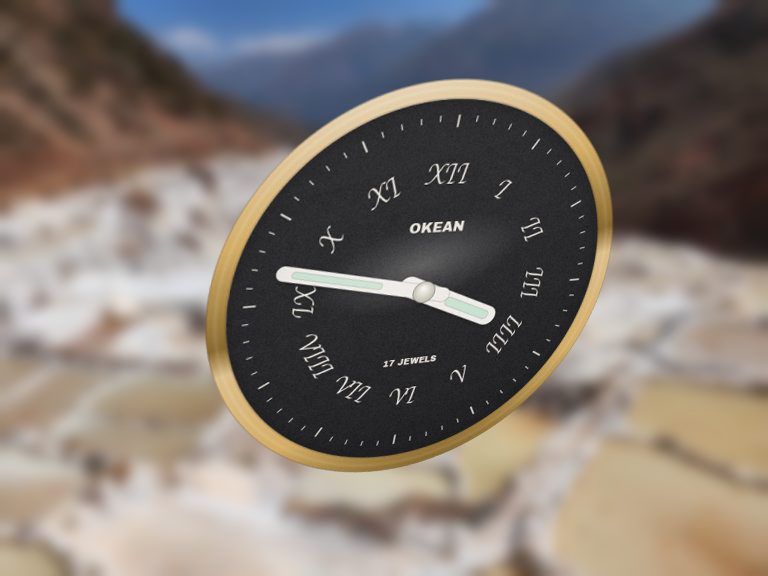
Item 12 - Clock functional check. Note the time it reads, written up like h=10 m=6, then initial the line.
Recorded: h=3 m=47
